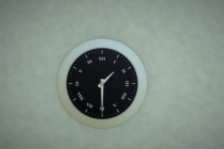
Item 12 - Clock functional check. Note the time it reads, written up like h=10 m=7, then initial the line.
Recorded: h=1 m=30
